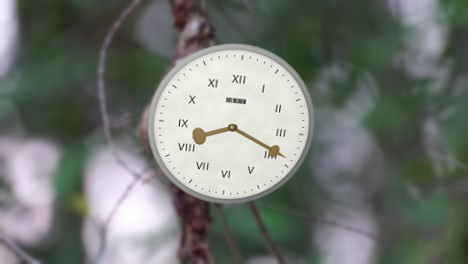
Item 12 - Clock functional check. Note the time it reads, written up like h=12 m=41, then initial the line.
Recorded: h=8 m=19
